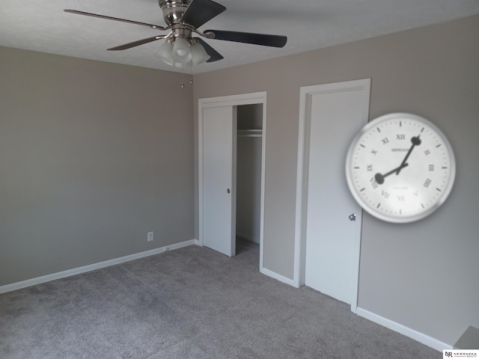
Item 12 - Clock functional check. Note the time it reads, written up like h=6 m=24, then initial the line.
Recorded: h=8 m=5
